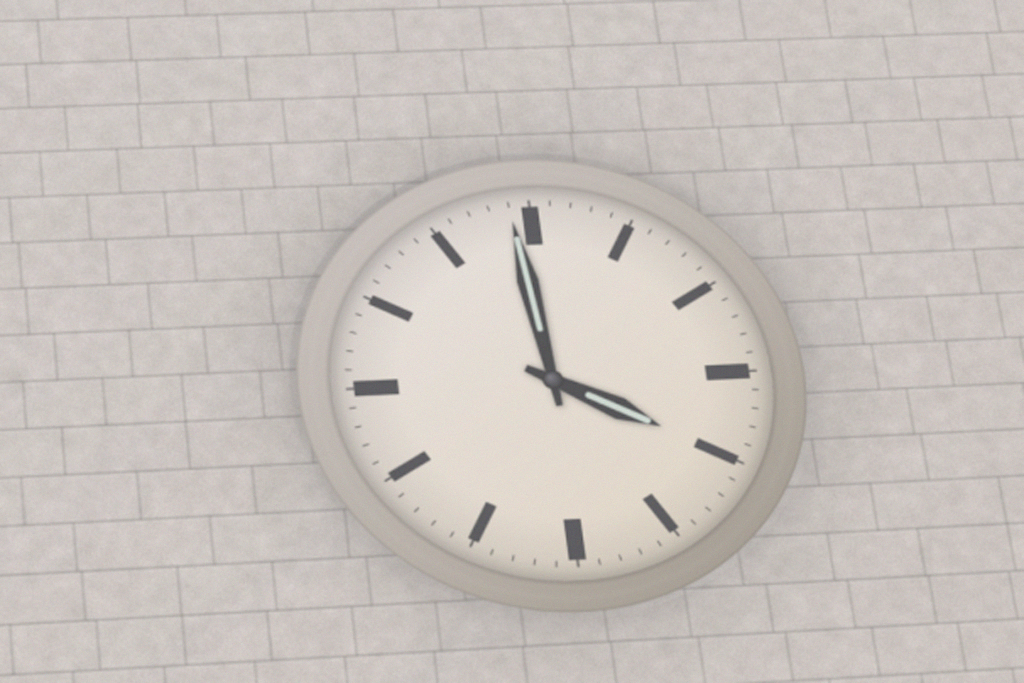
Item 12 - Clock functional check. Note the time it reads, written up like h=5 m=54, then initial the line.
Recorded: h=3 m=59
